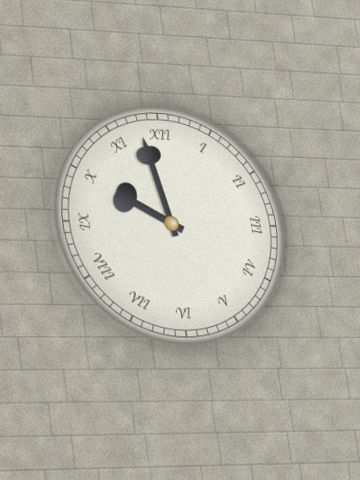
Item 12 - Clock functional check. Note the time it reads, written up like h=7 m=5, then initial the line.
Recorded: h=9 m=58
